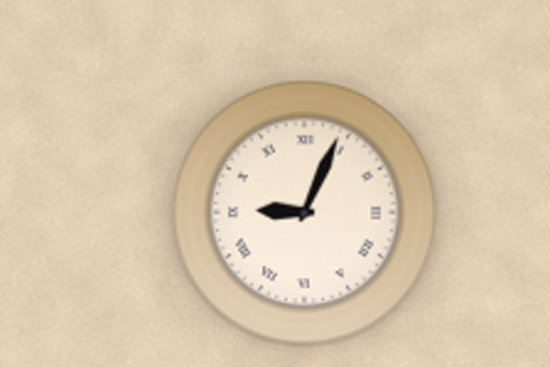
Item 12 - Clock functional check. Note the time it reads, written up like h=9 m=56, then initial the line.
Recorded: h=9 m=4
